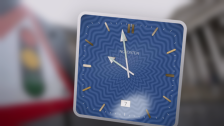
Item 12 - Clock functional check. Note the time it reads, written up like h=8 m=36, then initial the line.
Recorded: h=9 m=58
